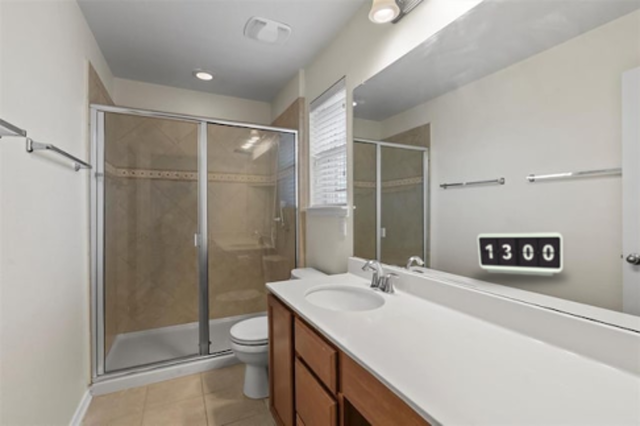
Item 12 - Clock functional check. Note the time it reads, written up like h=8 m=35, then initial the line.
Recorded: h=13 m=0
